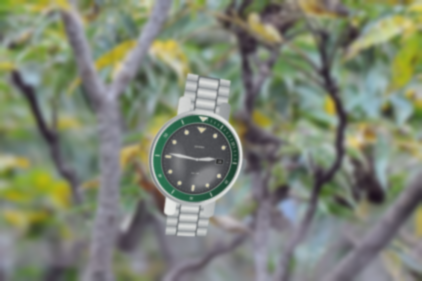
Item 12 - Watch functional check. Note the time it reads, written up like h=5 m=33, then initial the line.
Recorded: h=2 m=46
